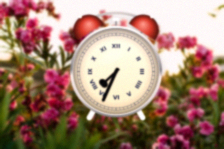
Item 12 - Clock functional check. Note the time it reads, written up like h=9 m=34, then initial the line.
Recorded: h=7 m=34
